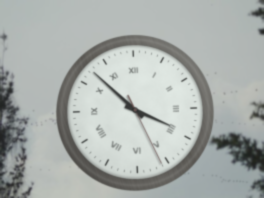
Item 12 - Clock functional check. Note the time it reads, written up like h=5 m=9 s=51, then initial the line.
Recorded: h=3 m=52 s=26
